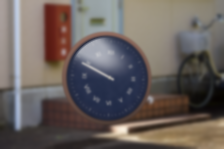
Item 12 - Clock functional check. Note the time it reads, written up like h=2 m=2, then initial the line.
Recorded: h=9 m=49
